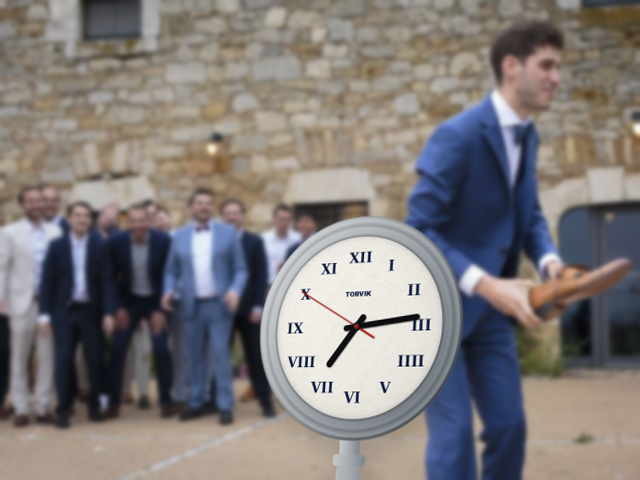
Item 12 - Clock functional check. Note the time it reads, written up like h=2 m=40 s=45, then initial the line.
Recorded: h=7 m=13 s=50
